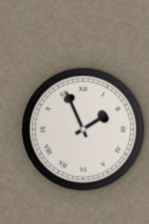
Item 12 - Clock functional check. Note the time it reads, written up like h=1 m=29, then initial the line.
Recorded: h=1 m=56
